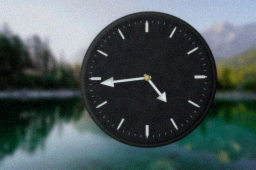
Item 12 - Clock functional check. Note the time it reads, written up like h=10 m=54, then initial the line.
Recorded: h=4 m=44
